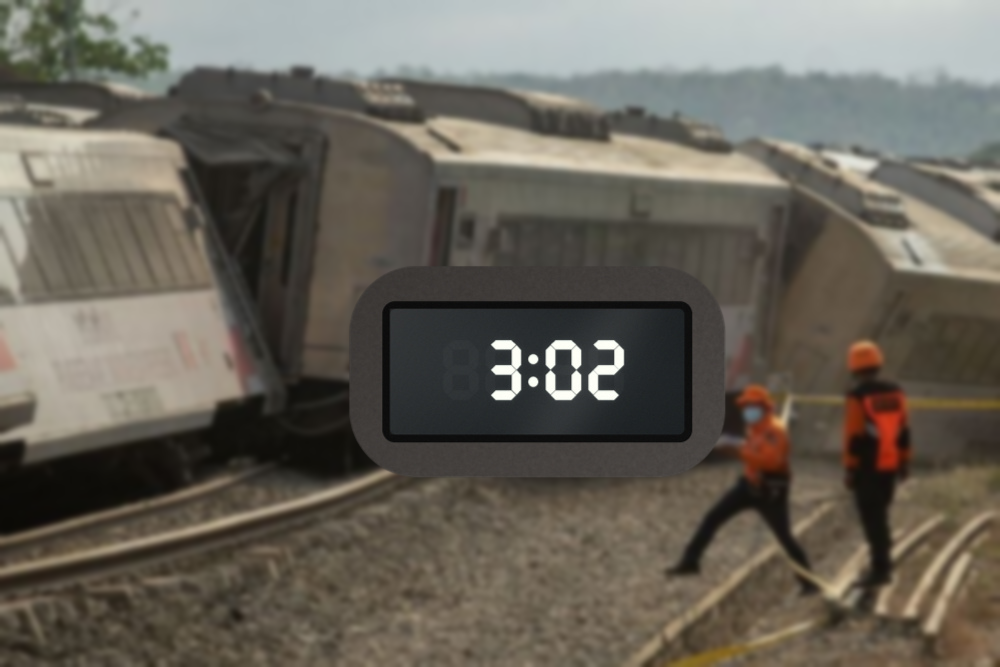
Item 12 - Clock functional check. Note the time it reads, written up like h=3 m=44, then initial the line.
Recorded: h=3 m=2
